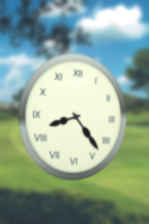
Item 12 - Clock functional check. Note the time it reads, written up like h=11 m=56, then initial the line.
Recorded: h=8 m=23
